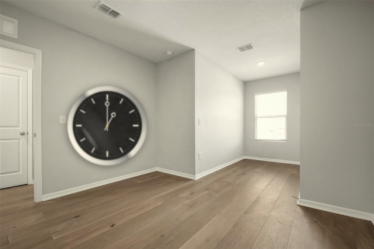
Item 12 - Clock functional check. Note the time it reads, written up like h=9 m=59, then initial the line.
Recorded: h=1 m=0
